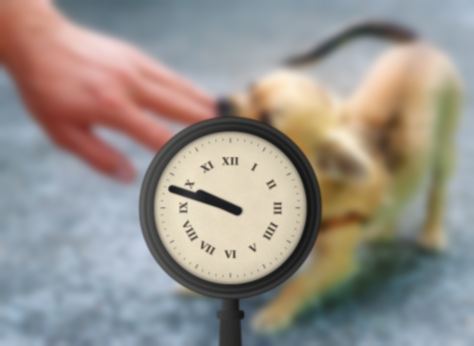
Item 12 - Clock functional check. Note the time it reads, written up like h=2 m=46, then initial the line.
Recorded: h=9 m=48
